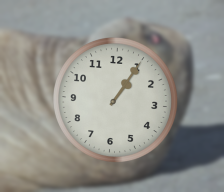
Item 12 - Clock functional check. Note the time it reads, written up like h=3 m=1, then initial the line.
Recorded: h=1 m=5
